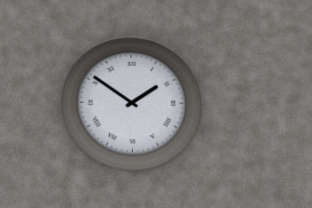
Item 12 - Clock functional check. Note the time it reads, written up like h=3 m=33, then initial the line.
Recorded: h=1 m=51
